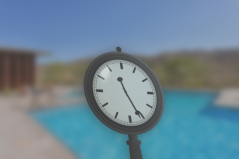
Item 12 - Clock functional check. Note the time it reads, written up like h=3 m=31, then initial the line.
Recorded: h=11 m=26
